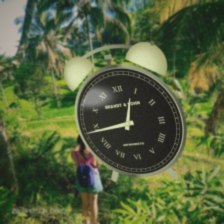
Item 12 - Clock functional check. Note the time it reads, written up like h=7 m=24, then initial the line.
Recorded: h=12 m=44
